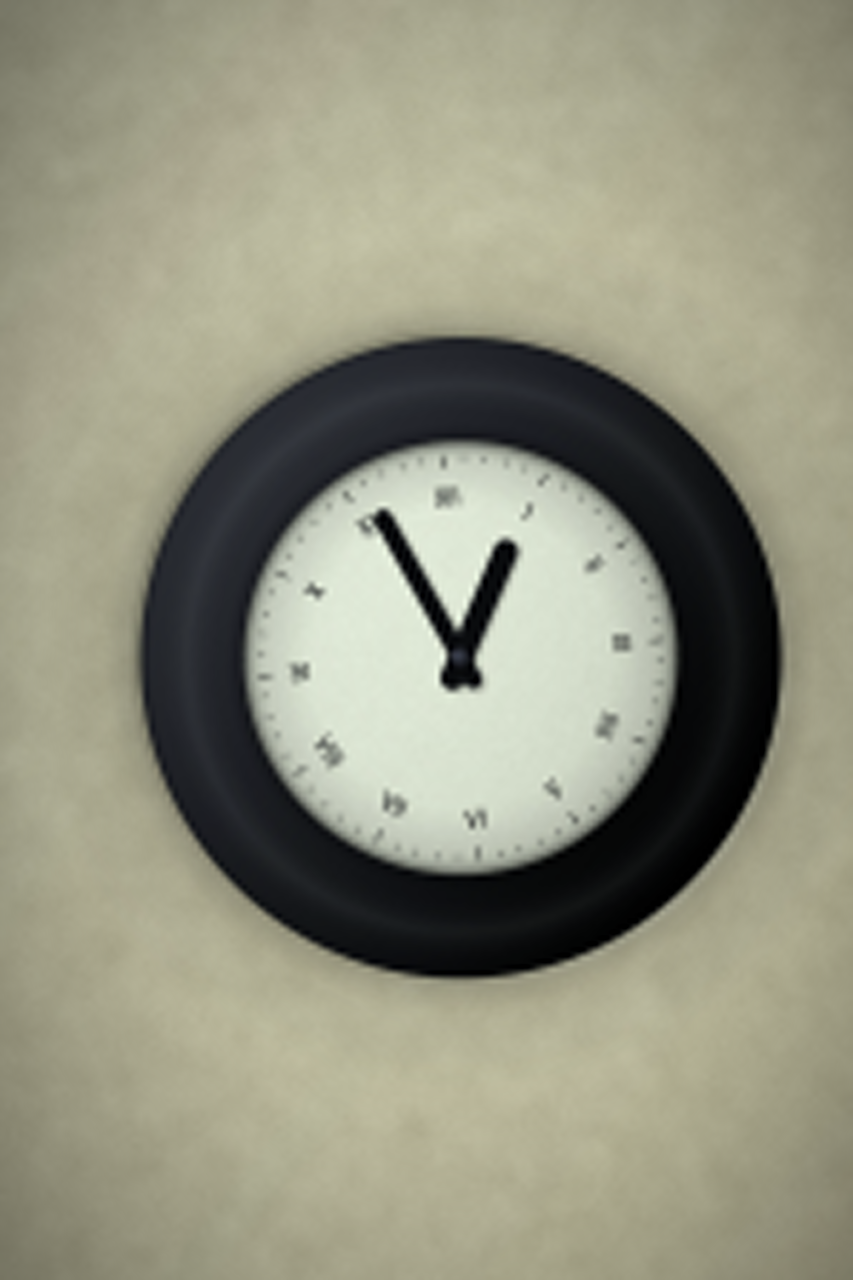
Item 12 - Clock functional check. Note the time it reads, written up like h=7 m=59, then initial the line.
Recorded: h=12 m=56
